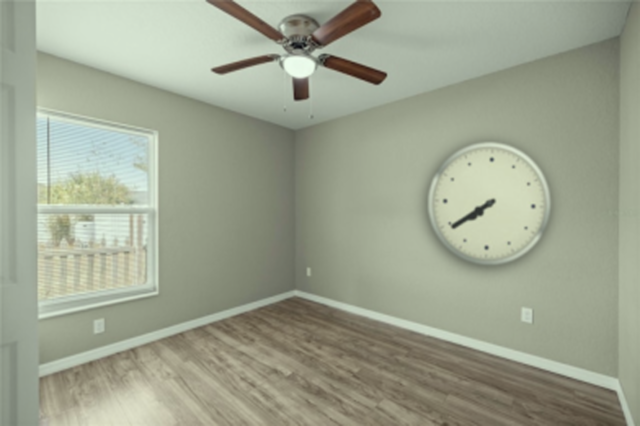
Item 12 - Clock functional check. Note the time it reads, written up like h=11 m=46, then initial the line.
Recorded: h=7 m=39
